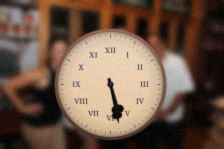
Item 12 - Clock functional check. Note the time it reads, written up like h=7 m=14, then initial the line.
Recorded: h=5 m=28
